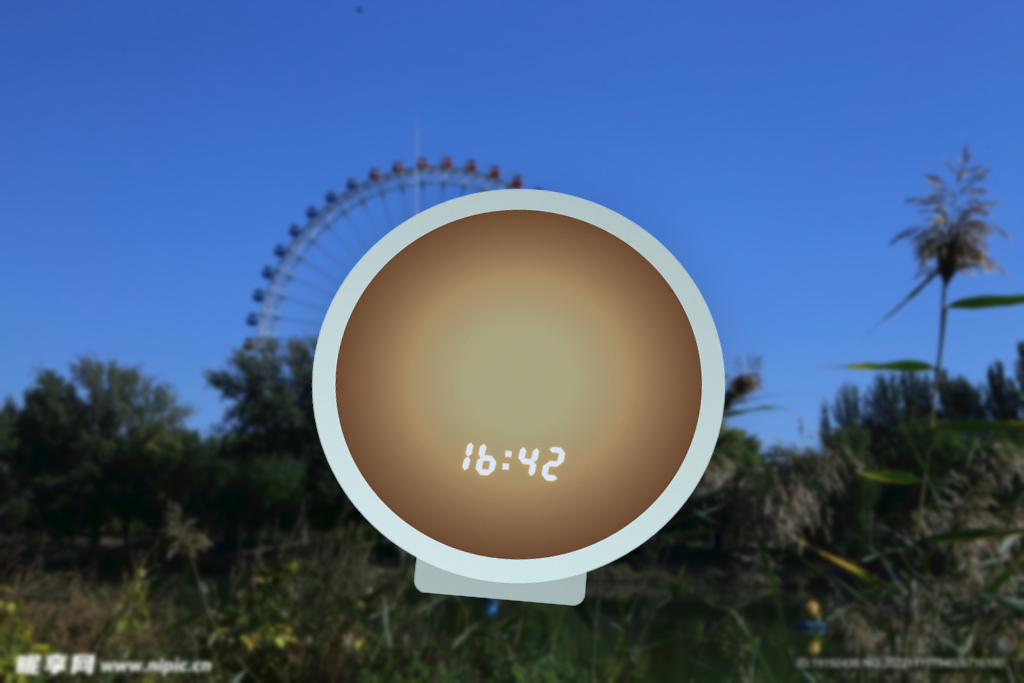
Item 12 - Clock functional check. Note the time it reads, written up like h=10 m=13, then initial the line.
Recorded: h=16 m=42
